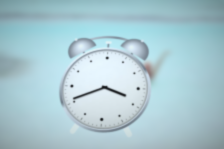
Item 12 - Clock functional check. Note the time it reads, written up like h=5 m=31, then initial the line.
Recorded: h=3 m=41
